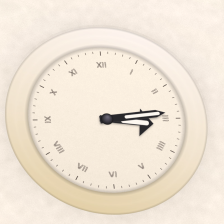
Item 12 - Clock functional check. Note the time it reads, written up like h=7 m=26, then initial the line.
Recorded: h=3 m=14
